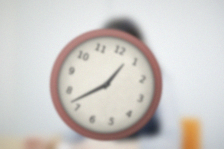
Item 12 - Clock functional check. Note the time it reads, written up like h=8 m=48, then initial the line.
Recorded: h=12 m=37
